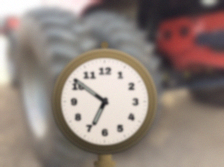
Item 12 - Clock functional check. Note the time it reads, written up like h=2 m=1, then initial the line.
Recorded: h=6 m=51
